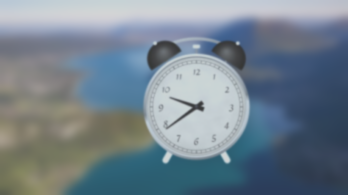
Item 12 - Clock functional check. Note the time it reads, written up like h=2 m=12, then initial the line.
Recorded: h=9 m=39
